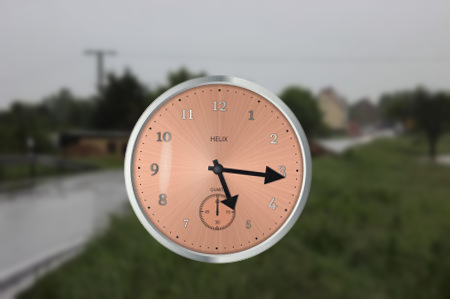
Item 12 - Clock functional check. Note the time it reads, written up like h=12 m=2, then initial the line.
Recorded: h=5 m=16
